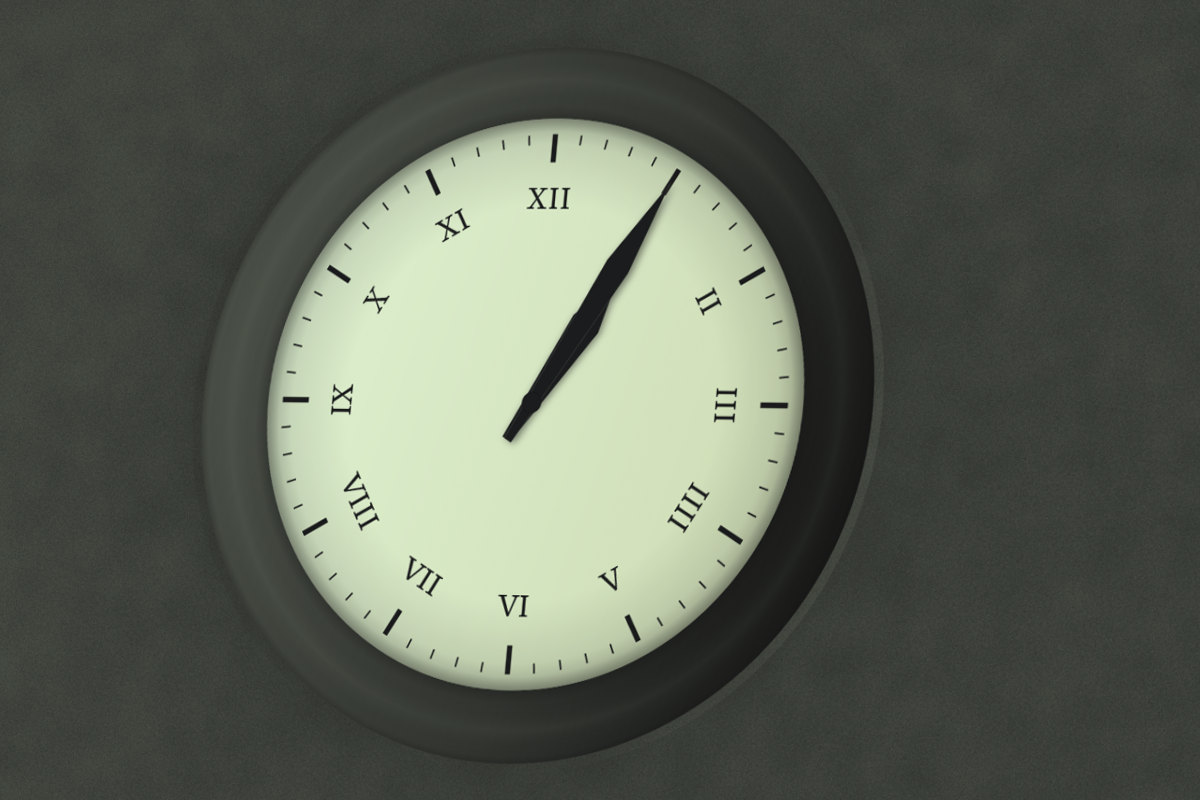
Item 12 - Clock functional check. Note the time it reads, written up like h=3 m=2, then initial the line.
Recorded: h=1 m=5
